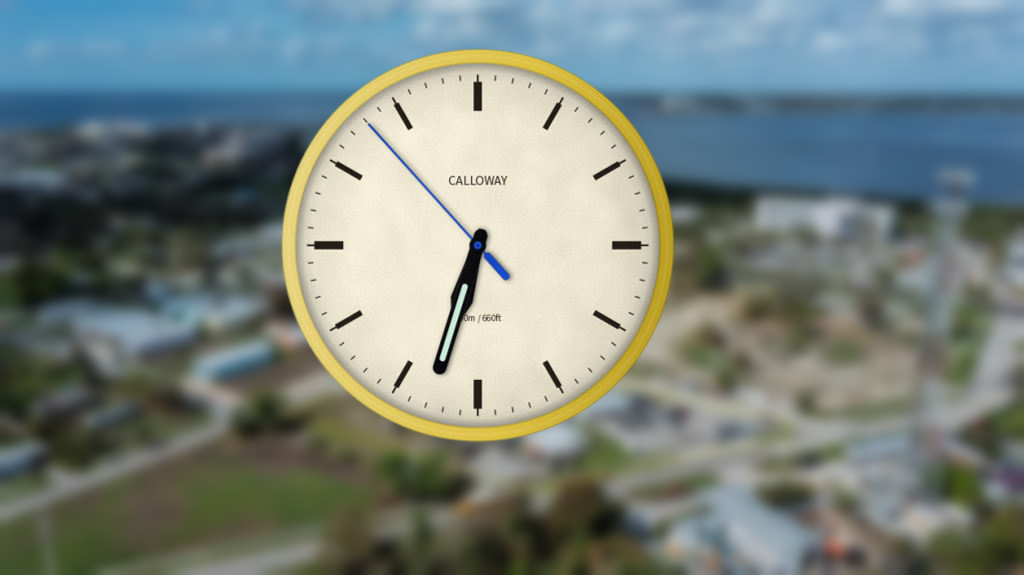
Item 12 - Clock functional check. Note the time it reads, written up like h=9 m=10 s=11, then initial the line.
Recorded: h=6 m=32 s=53
